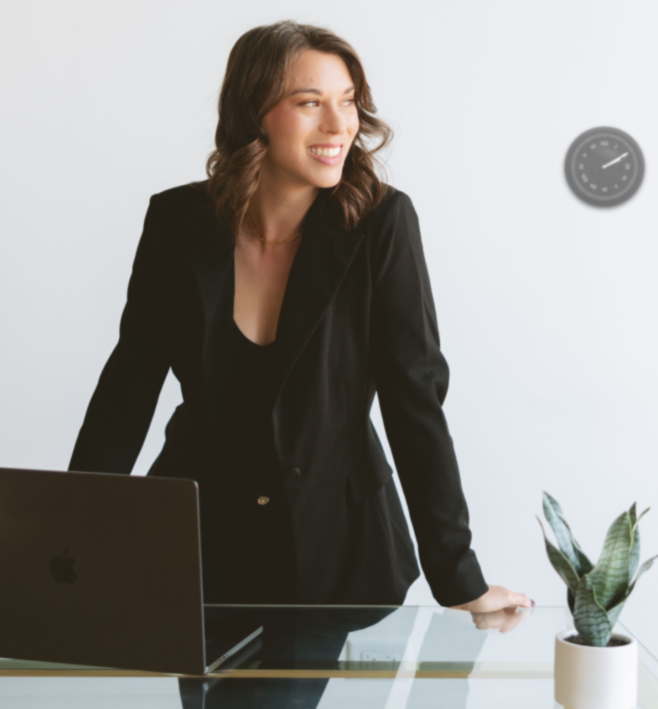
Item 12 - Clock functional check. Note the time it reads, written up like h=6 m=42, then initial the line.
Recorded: h=2 m=10
